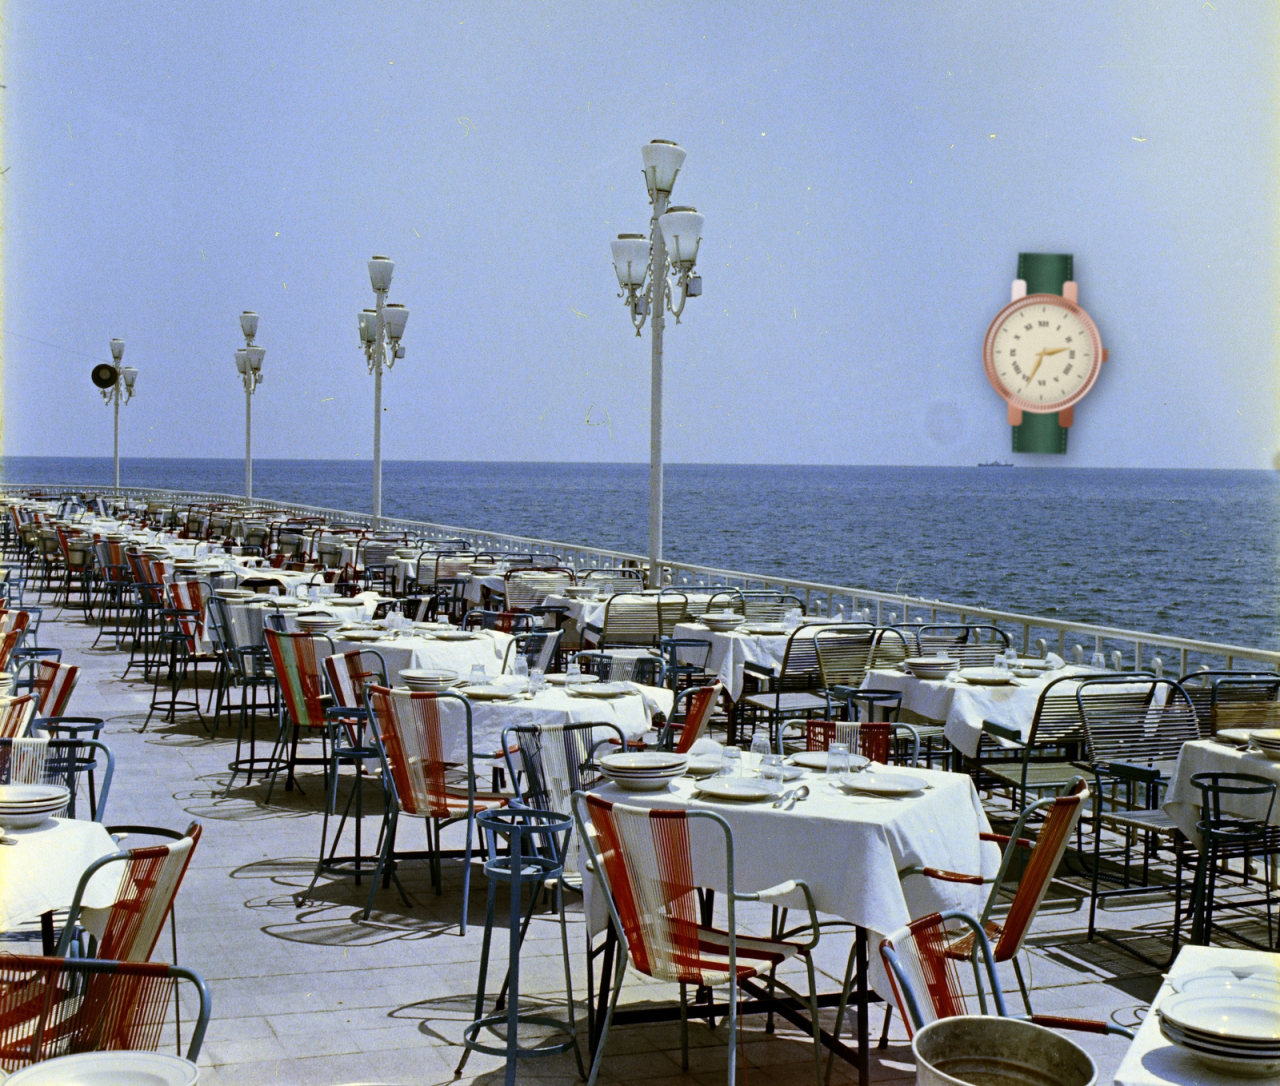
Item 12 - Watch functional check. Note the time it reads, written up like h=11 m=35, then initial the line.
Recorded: h=2 m=34
